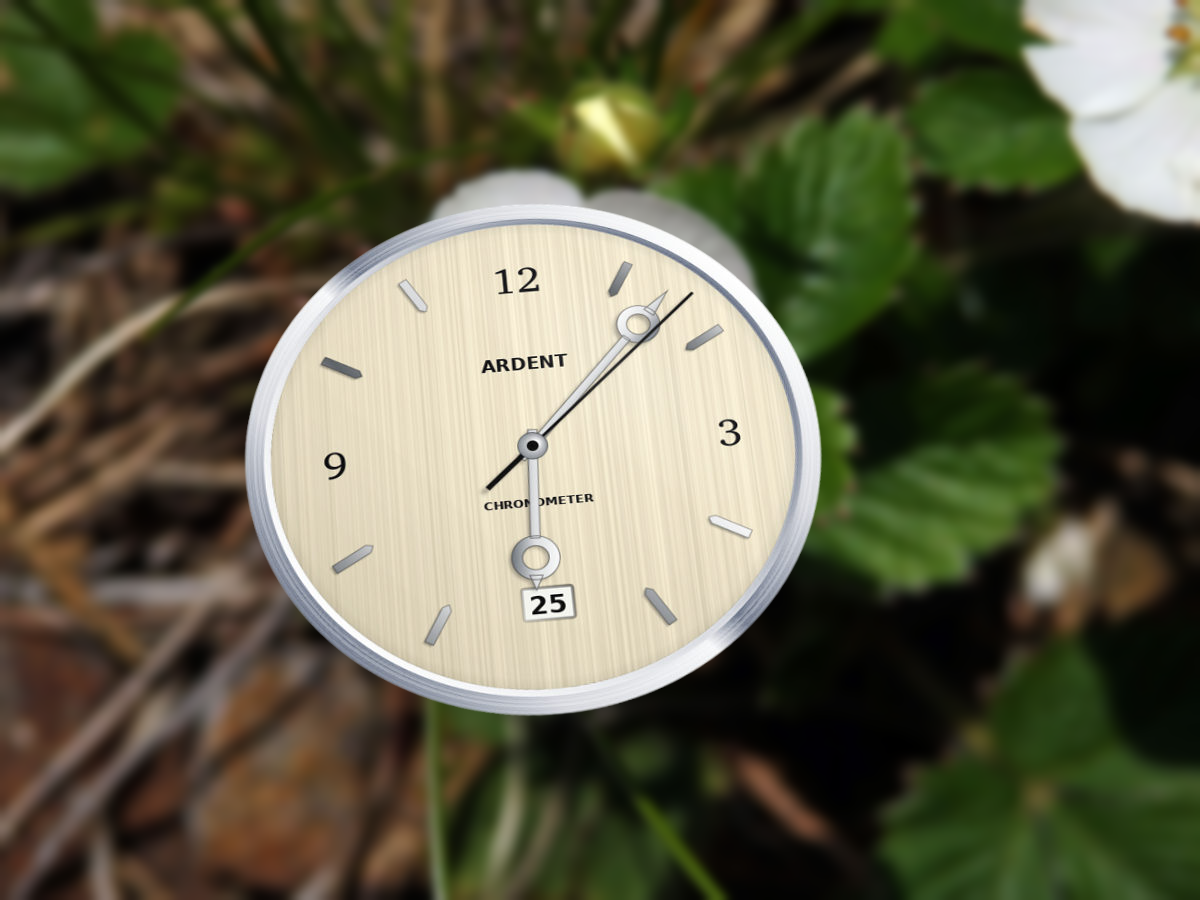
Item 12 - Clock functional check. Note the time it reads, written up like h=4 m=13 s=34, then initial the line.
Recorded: h=6 m=7 s=8
